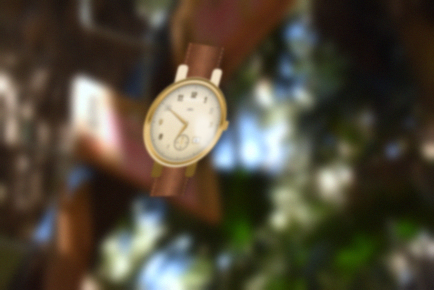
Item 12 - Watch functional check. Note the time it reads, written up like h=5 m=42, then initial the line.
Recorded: h=6 m=50
